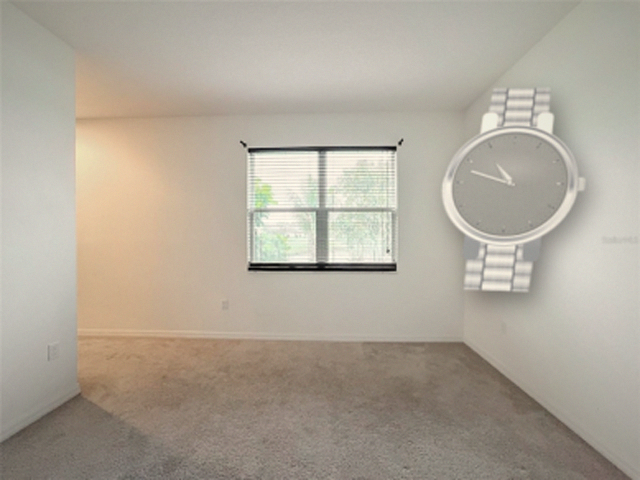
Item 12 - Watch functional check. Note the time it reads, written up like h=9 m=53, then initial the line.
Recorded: h=10 m=48
